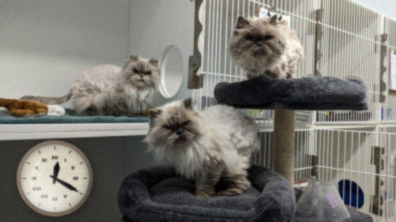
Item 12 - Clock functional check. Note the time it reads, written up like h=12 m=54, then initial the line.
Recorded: h=12 m=20
